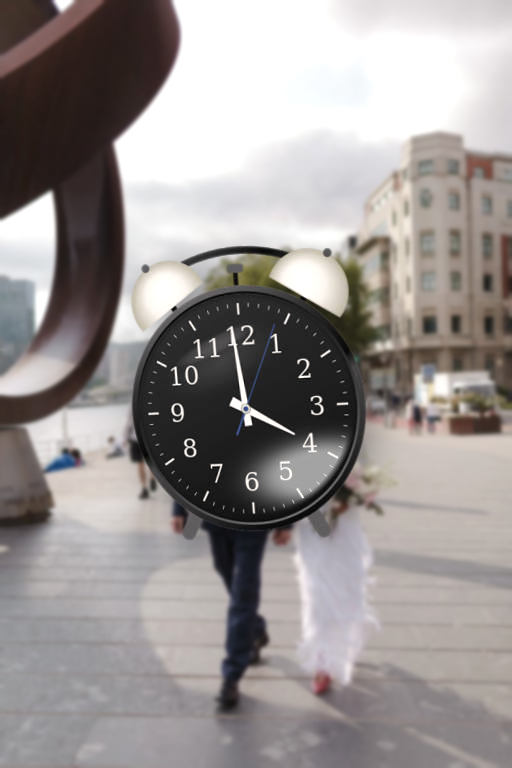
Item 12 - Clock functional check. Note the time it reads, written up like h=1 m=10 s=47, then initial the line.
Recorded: h=3 m=59 s=4
